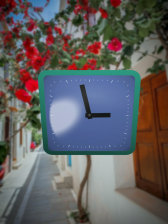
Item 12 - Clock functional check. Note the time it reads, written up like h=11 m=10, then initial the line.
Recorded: h=2 m=58
